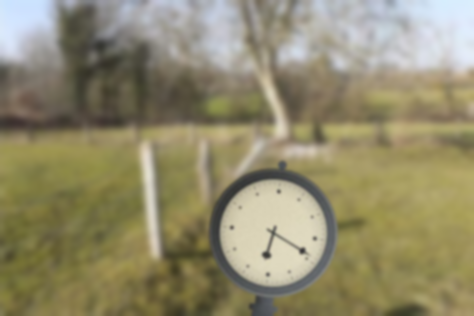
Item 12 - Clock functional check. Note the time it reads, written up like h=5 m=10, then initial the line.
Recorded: h=6 m=19
